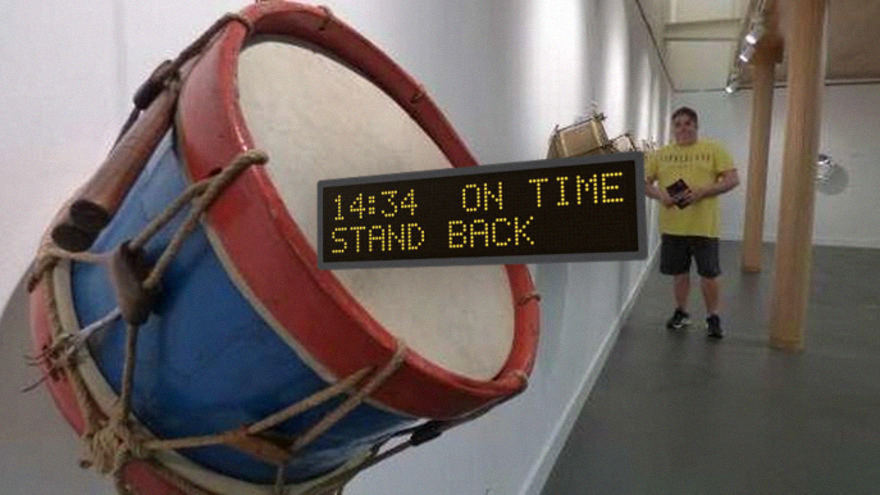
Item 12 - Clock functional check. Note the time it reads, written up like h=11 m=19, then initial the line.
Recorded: h=14 m=34
